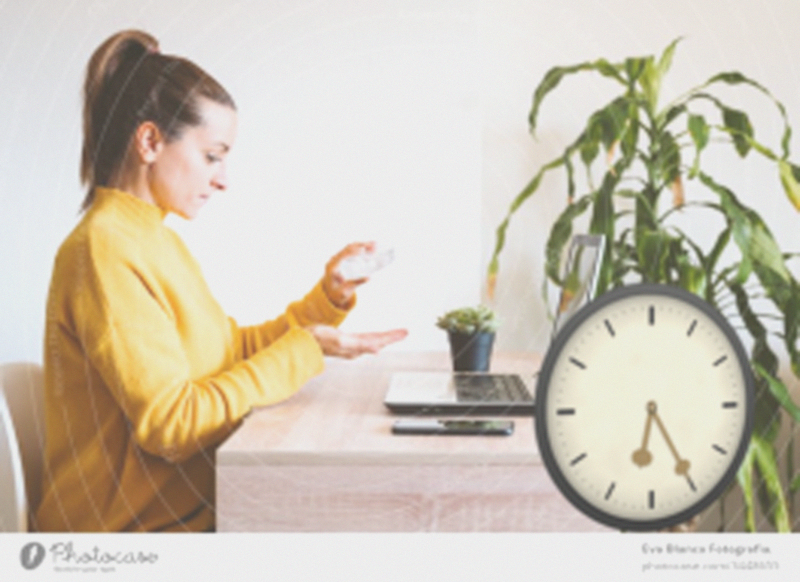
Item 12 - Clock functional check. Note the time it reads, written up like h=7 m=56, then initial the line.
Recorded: h=6 m=25
